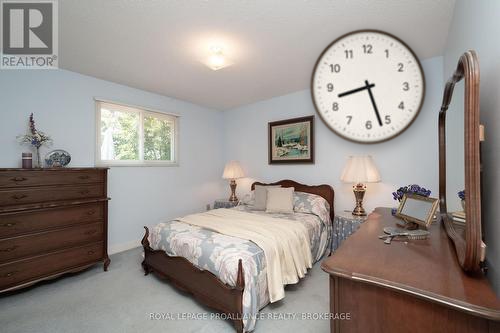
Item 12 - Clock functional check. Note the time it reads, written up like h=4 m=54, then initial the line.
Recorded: h=8 m=27
